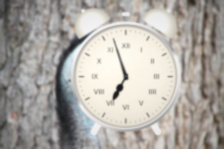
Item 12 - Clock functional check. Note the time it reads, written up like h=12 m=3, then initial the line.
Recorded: h=6 m=57
